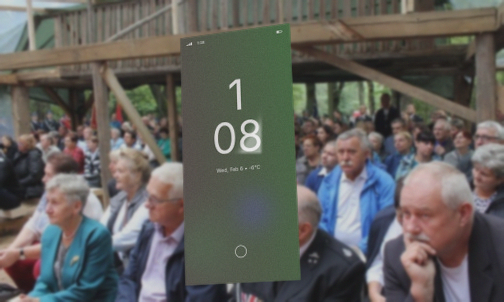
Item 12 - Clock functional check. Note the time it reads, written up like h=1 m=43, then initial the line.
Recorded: h=1 m=8
